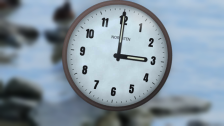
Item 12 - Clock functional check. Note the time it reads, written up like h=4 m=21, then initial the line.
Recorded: h=3 m=0
